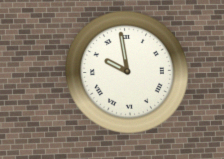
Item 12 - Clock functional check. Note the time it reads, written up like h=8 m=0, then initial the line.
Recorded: h=9 m=59
